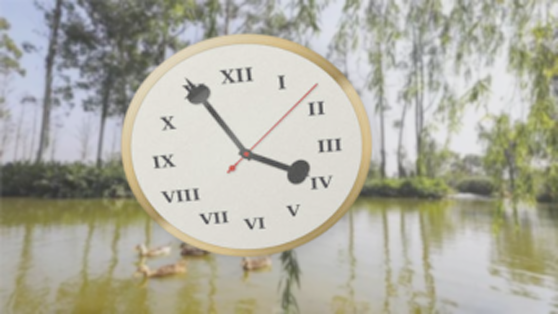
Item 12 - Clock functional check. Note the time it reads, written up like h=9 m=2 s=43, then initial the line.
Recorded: h=3 m=55 s=8
